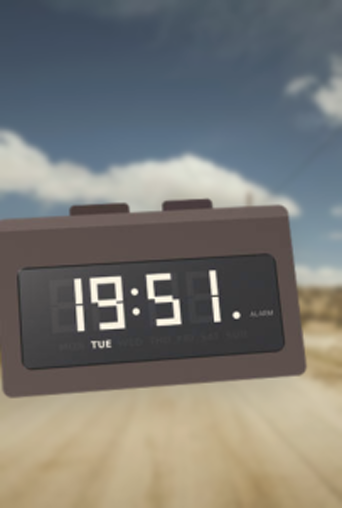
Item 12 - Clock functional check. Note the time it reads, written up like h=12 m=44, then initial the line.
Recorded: h=19 m=51
